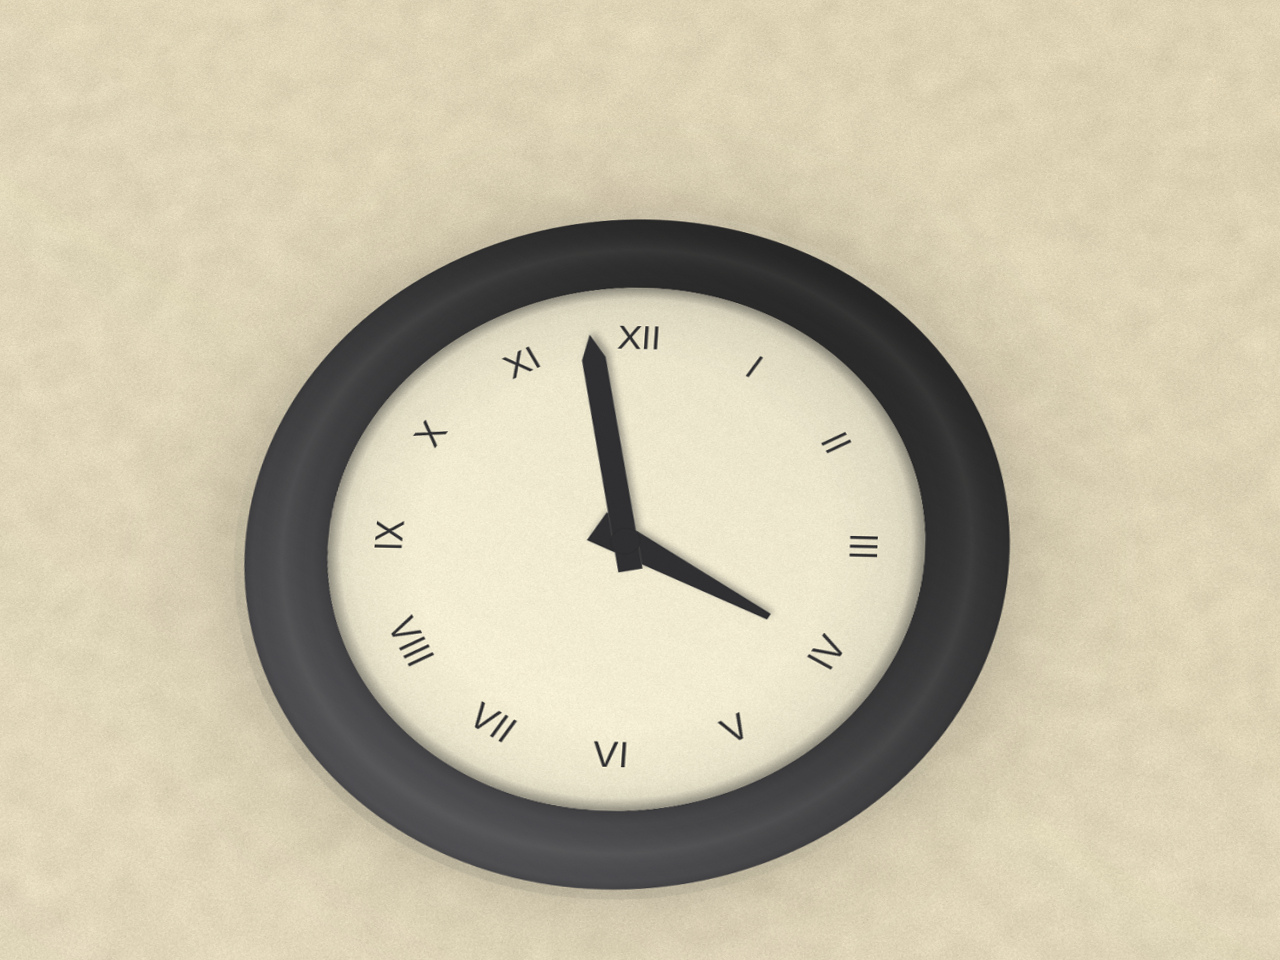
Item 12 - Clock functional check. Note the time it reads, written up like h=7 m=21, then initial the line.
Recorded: h=3 m=58
